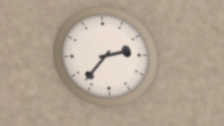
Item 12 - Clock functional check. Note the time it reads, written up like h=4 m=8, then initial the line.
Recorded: h=2 m=37
